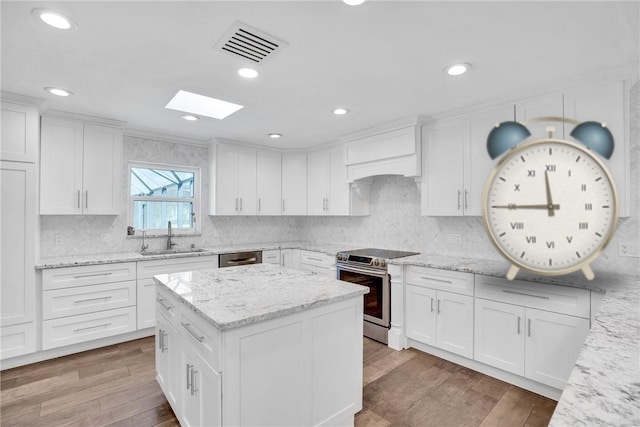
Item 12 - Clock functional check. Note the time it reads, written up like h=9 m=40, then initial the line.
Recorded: h=11 m=45
